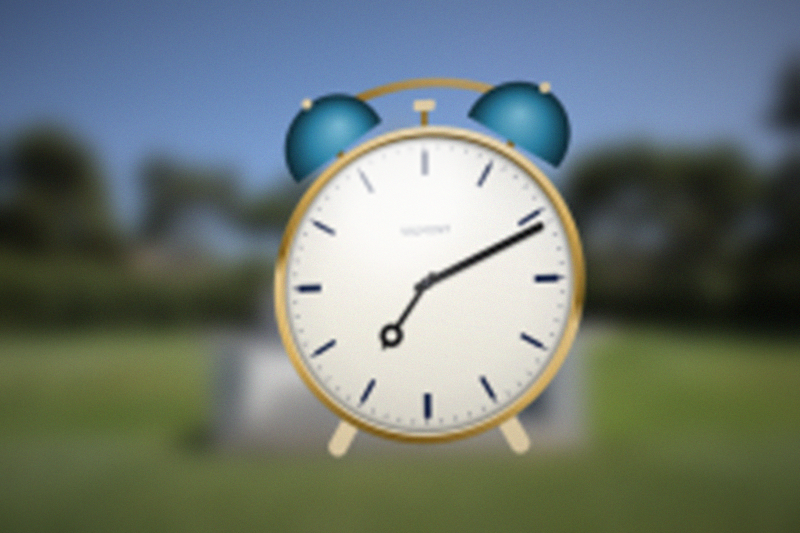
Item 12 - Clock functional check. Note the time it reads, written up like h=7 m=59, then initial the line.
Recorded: h=7 m=11
